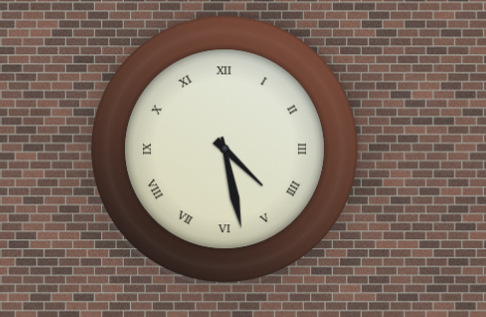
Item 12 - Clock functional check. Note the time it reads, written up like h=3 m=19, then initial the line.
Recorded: h=4 m=28
